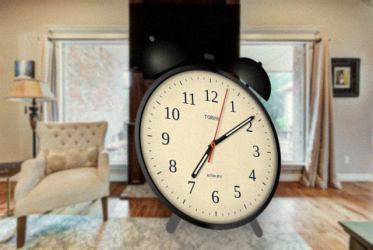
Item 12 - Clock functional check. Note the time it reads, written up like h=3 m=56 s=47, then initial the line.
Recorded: h=7 m=9 s=3
